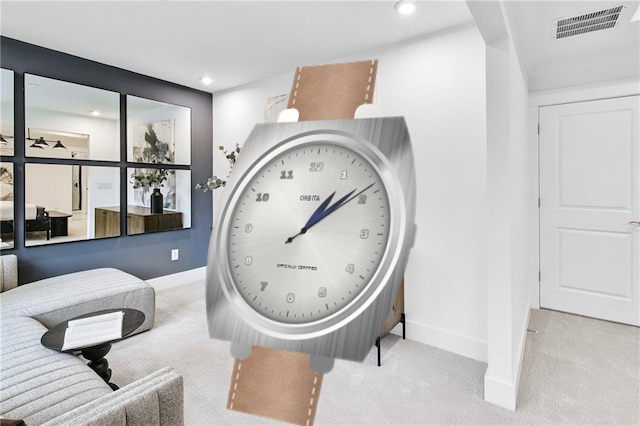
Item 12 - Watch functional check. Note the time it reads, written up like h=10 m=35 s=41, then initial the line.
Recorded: h=1 m=8 s=9
